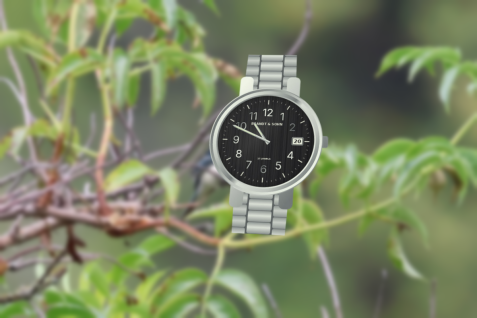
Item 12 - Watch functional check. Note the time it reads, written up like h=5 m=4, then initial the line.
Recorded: h=10 m=49
